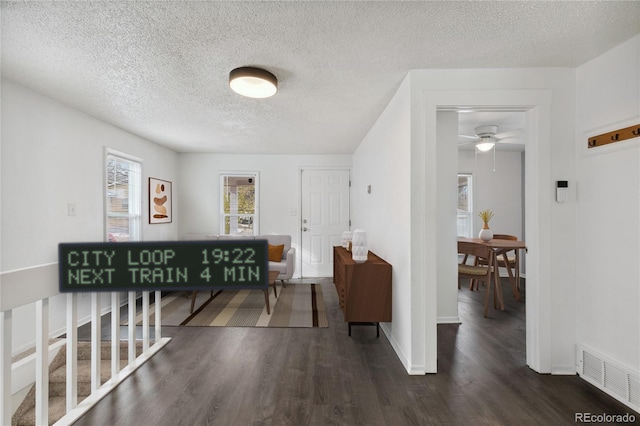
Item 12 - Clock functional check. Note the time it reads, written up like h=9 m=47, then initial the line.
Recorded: h=19 m=22
